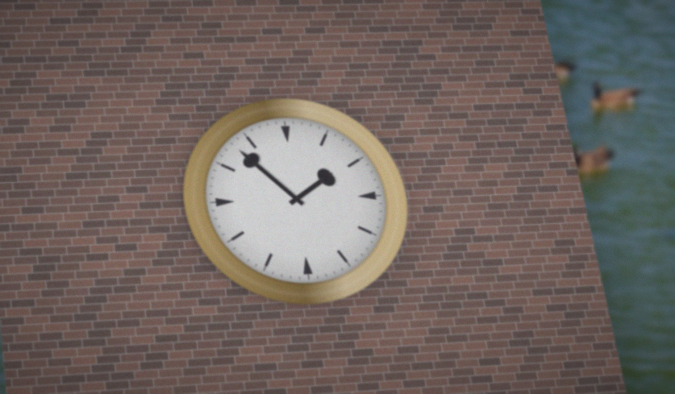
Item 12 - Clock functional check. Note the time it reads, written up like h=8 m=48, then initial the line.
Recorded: h=1 m=53
